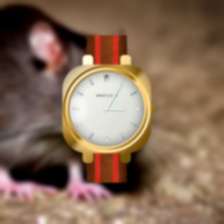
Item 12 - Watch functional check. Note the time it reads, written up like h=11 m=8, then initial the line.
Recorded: h=3 m=5
